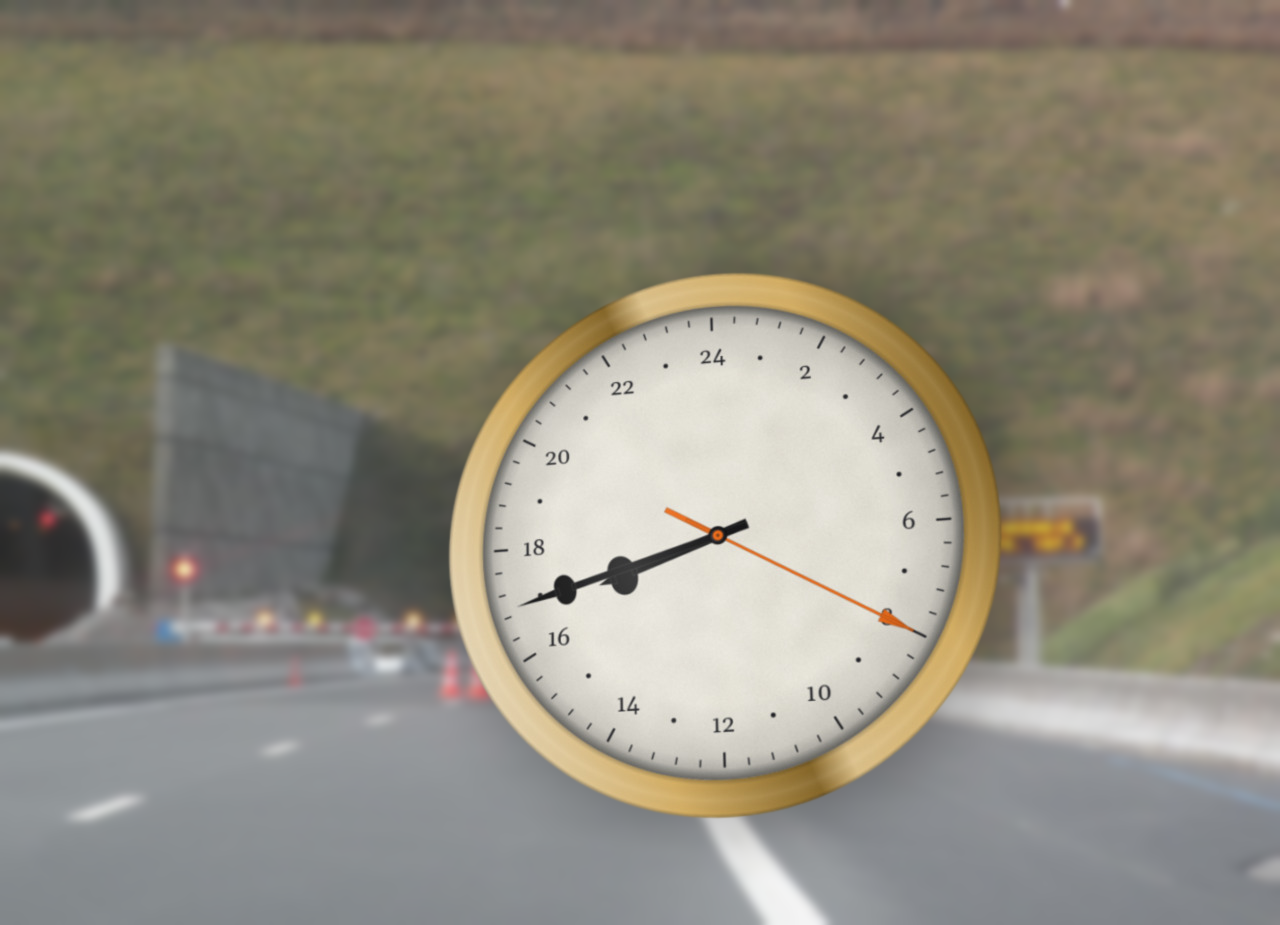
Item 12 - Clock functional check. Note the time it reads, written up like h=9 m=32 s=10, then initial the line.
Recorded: h=16 m=42 s=20
